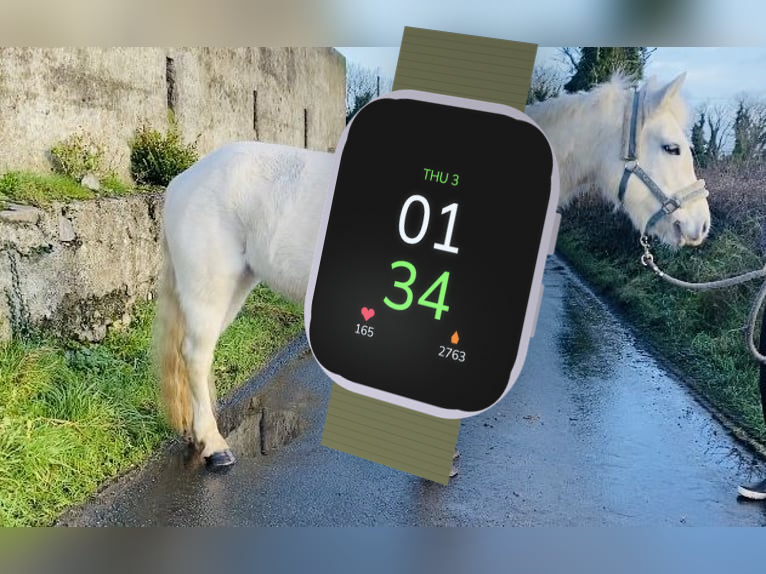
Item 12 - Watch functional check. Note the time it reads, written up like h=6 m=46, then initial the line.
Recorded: h=1 m=34
